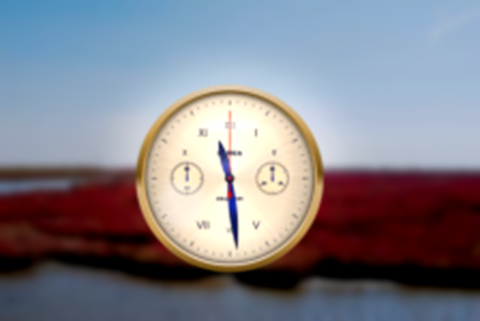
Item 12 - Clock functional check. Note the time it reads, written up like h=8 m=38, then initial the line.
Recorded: h=11 m=29
